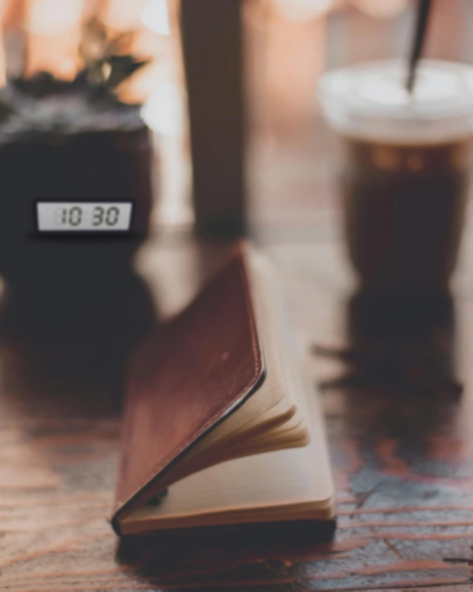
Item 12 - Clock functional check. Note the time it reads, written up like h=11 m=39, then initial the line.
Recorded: h=10 m=30
